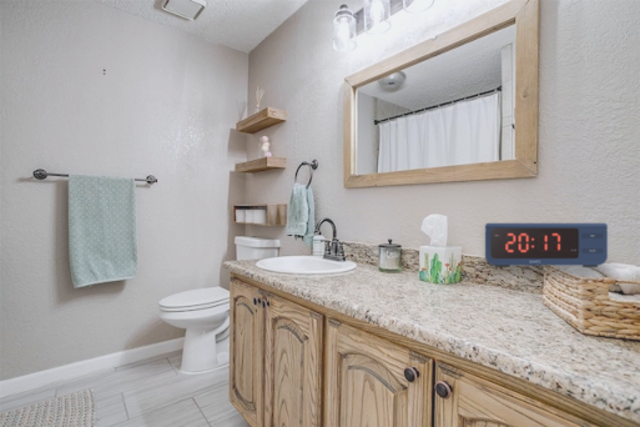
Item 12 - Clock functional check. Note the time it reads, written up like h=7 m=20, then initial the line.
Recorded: h=20 m=17
